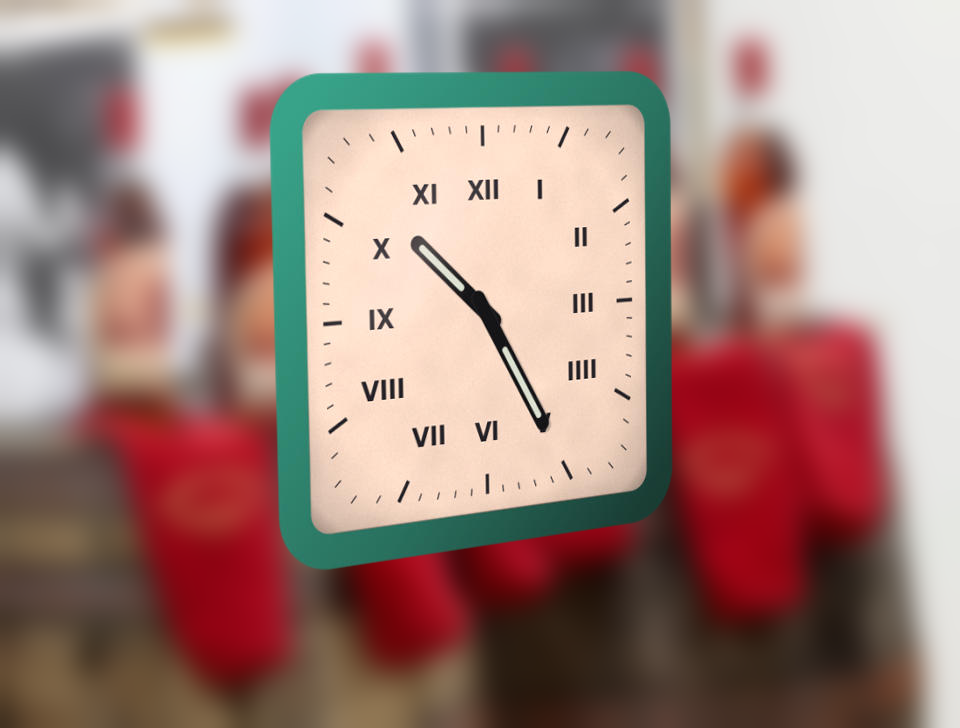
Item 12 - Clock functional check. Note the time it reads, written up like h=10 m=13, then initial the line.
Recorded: h=10 m=25
